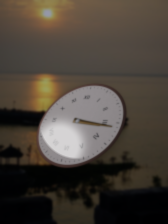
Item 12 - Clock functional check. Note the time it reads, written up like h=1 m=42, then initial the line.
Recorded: h=3 m=16
